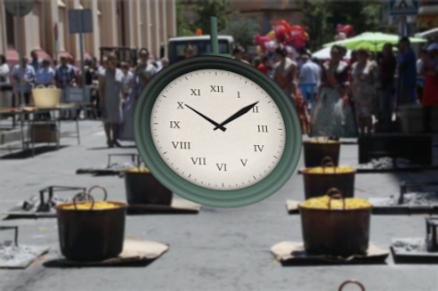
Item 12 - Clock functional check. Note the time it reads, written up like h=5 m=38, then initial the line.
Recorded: h=10 m=9
